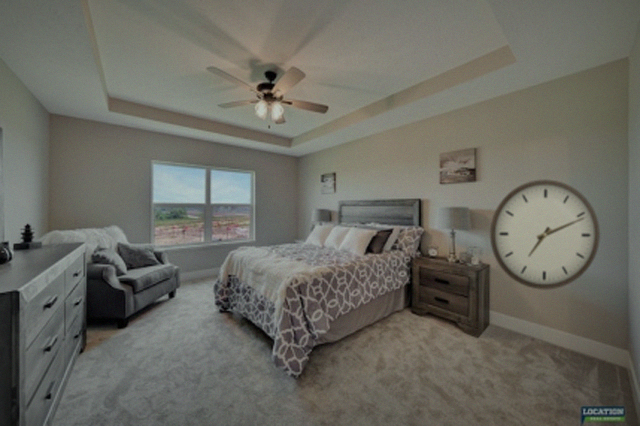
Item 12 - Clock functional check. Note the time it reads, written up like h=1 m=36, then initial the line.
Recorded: h=7 m=11
